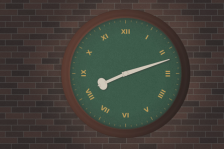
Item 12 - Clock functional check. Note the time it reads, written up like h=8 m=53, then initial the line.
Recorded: h=8 m=12
